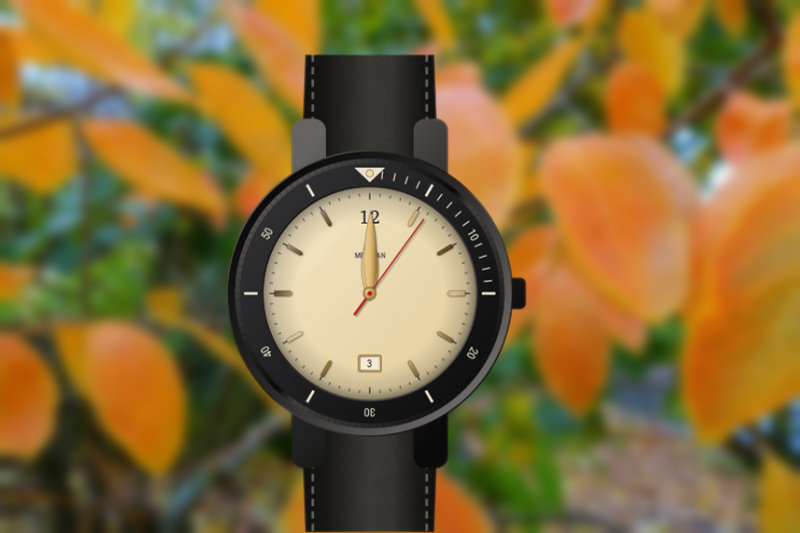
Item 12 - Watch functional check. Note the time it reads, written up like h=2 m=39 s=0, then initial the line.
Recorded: h=12 m=0 s=6
